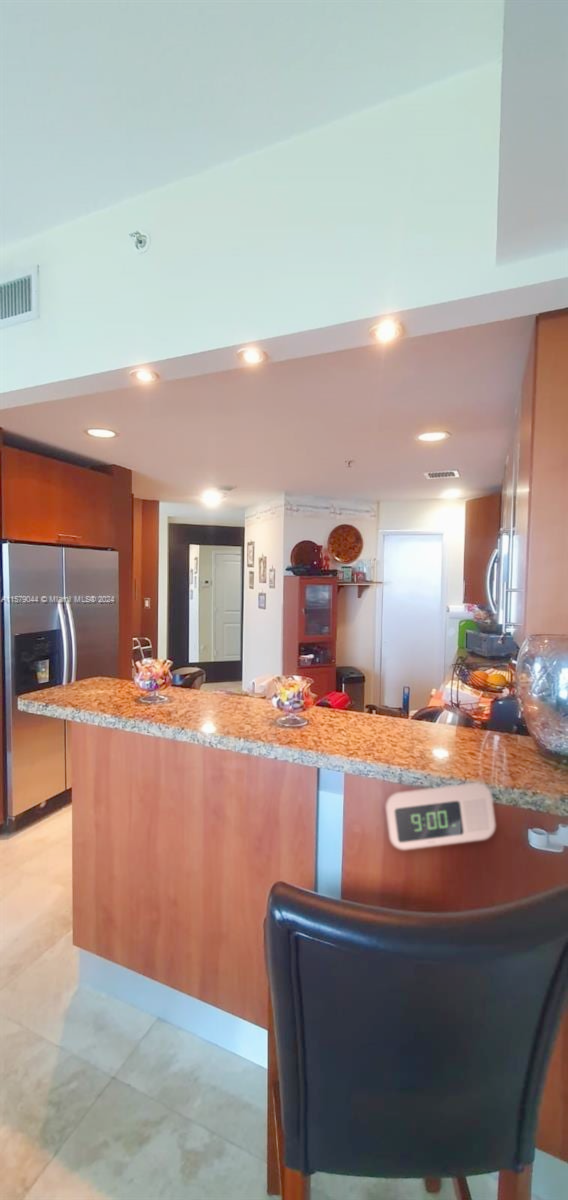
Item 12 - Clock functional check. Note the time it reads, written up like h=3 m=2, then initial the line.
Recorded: h=9 m=0
